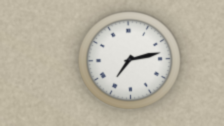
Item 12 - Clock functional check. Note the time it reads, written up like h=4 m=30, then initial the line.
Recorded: h=7 m=13
